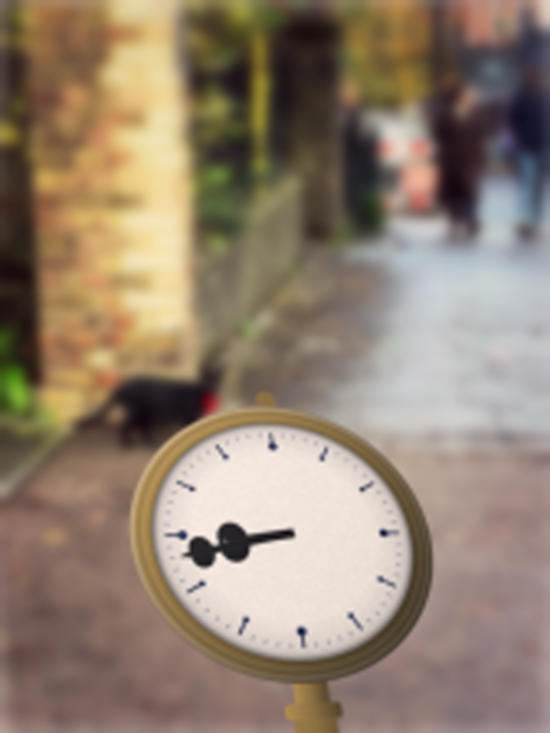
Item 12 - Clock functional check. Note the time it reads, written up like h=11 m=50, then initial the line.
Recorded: h=8 m=43
